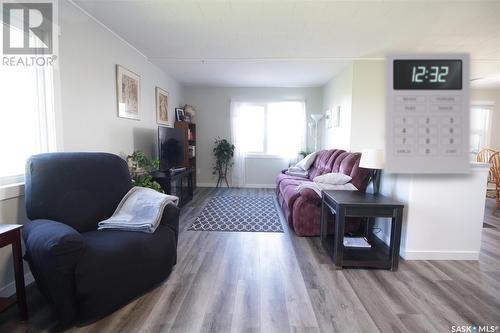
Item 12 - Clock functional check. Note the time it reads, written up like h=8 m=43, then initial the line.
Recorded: h=12 m=32
